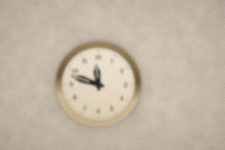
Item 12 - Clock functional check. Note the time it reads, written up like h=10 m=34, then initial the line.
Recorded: h=11 m=48
